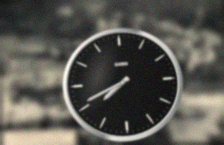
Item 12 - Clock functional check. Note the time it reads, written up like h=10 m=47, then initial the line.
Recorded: h=7 m=41
